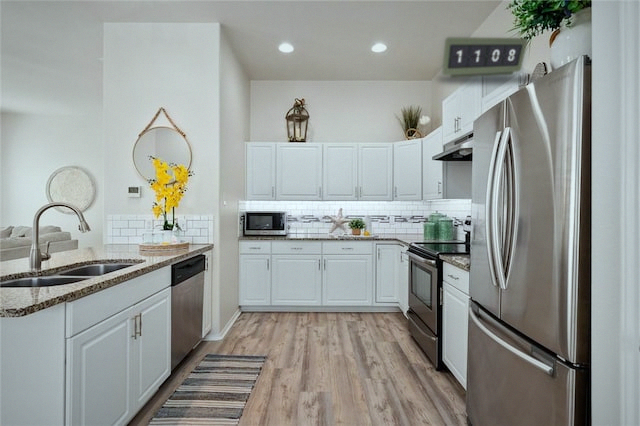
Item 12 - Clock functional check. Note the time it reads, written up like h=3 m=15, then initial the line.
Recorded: h=11 m=8
